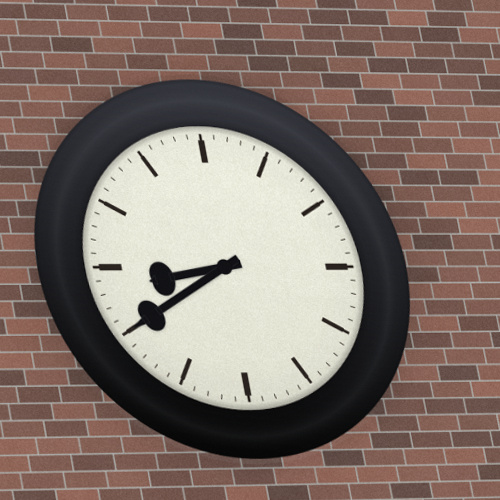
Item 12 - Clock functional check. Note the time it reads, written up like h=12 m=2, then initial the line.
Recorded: h=8 m=40
